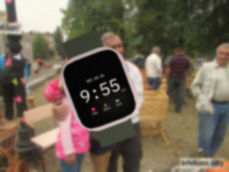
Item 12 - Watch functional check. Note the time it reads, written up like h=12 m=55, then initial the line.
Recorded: h=9 m=55
